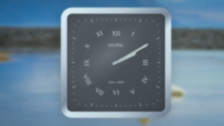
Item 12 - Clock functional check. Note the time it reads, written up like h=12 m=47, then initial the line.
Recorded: h=2 m=10
